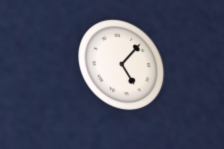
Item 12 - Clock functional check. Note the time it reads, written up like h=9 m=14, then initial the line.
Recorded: h=5 m=8
